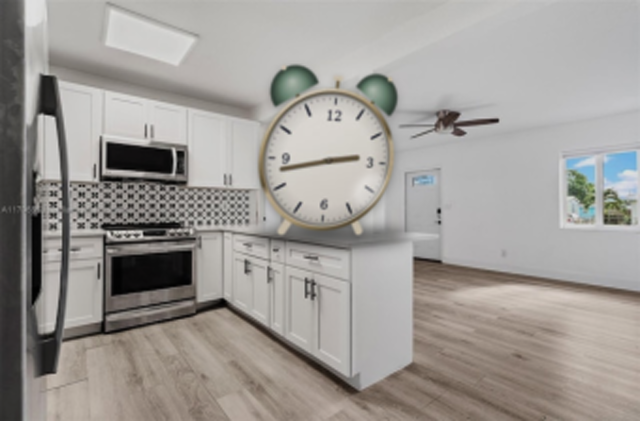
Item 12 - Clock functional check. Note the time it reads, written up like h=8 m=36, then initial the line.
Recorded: h=2 m=43
